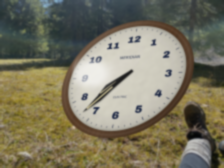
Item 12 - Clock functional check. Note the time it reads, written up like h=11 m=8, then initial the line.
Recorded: h=7 m=37
